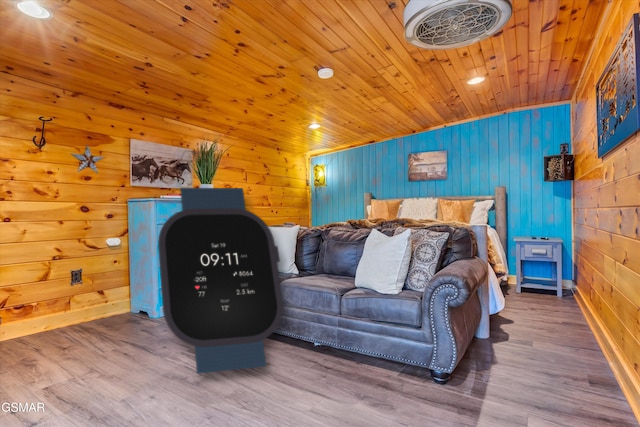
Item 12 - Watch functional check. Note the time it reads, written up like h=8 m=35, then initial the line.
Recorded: h=9 m=11
